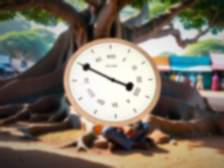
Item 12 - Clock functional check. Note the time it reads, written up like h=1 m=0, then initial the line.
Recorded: h=3 m=50
